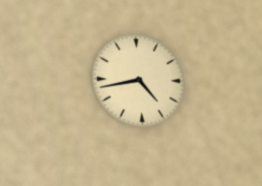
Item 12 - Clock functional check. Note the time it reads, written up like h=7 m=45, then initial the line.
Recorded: h=4 m=43
